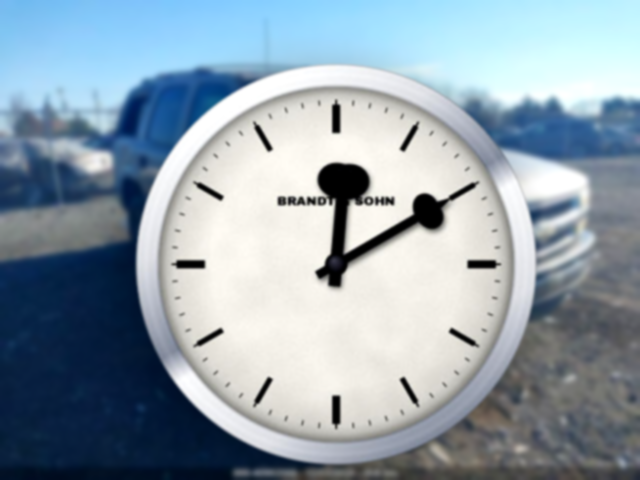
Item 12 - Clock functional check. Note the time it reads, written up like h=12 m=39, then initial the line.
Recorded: h=12 m=10
